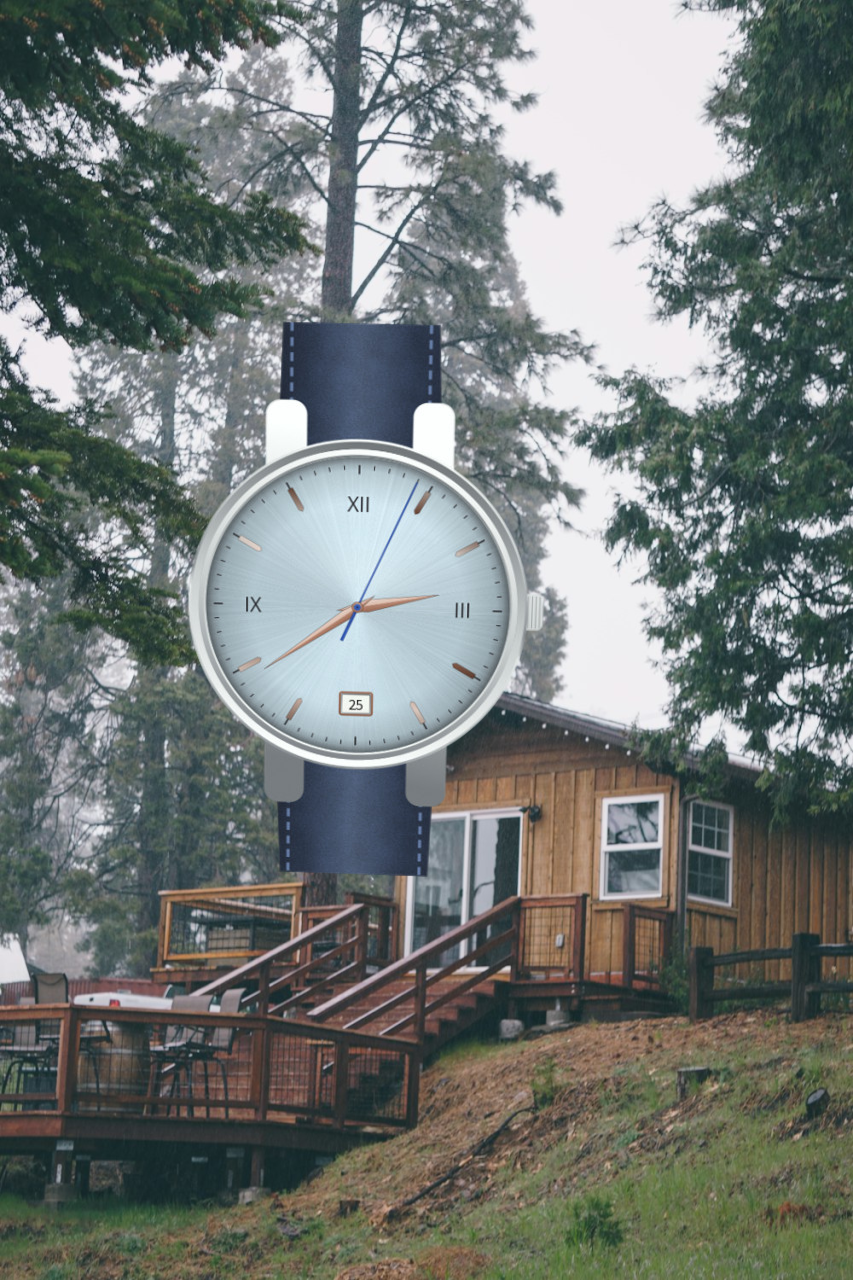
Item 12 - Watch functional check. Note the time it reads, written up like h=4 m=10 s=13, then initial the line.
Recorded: h=2 m=39 s=4
